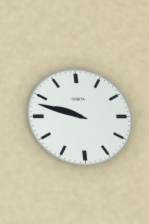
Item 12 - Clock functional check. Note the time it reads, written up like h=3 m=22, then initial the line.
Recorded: h=9 m=48
